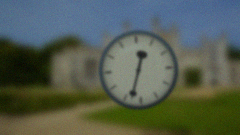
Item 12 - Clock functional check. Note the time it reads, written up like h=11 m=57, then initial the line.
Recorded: h=12 m=33
